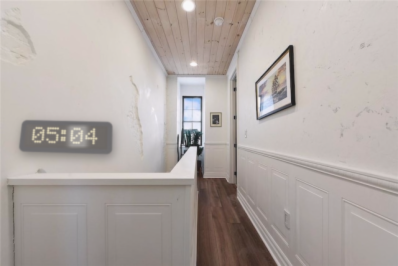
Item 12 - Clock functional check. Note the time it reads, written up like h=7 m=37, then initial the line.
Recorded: h=5 m=4
